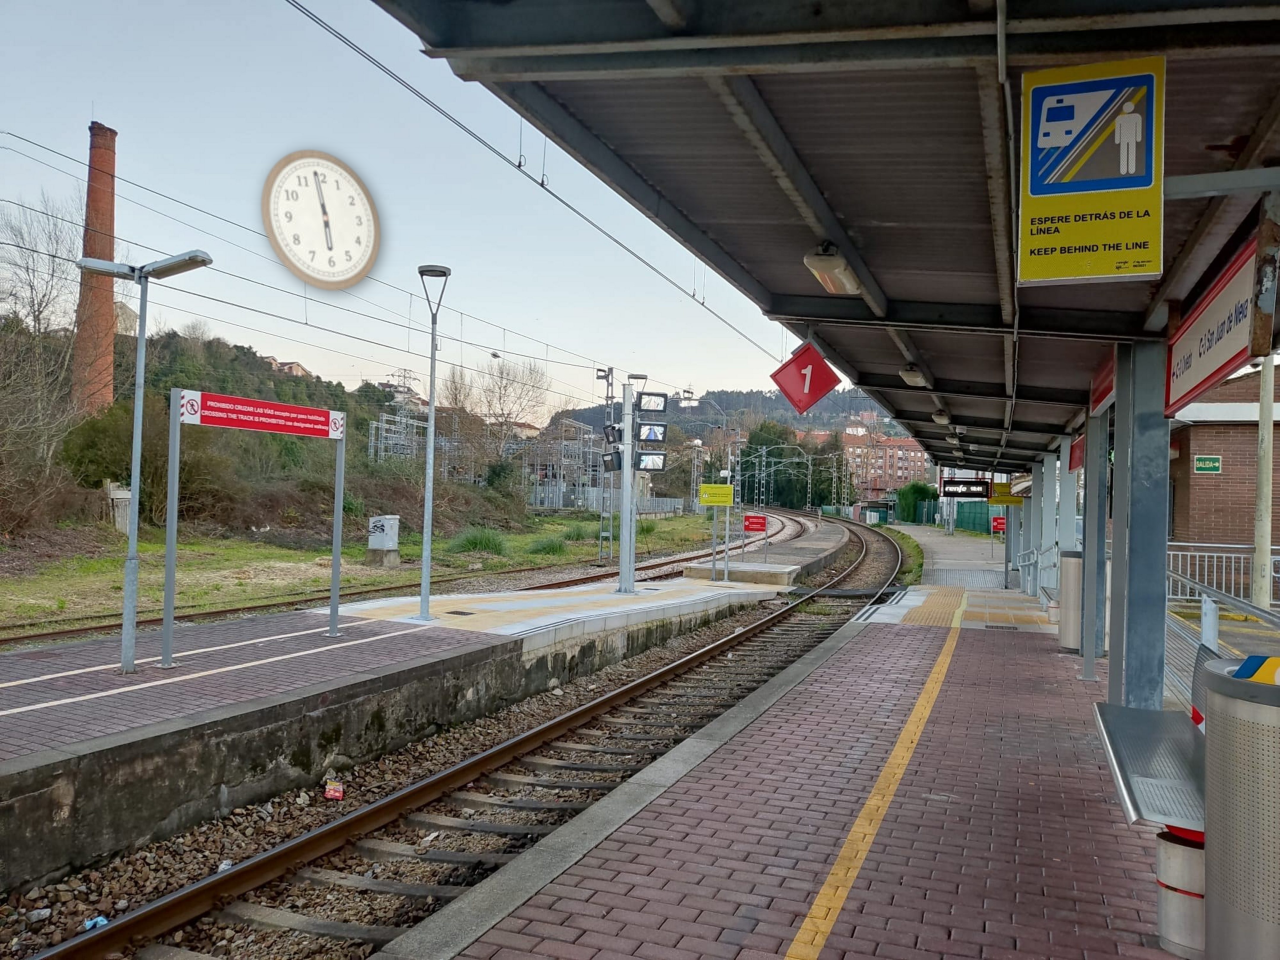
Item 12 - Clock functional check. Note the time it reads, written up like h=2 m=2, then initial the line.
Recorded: h=5 m=59
